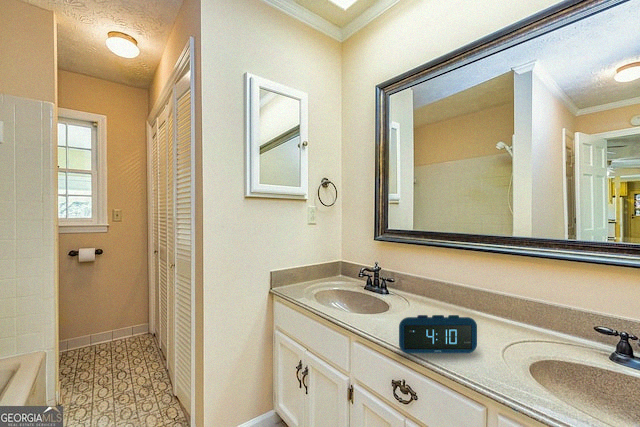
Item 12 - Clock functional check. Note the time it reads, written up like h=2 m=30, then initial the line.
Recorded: h=4 m=10
